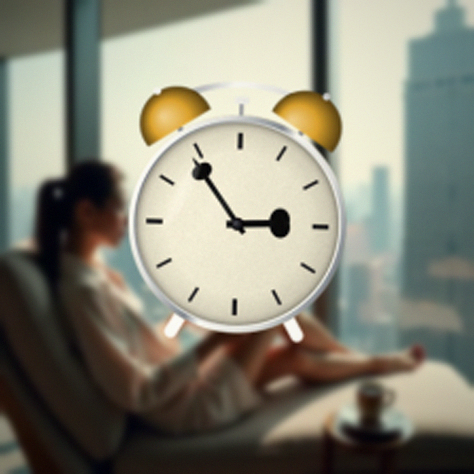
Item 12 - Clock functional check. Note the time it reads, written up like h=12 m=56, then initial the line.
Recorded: h=2 m=54
